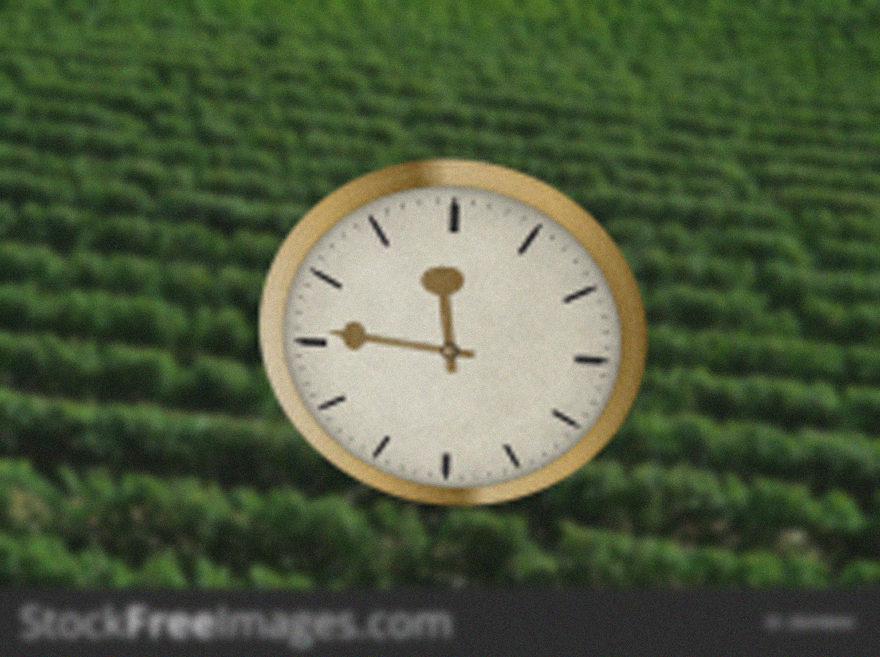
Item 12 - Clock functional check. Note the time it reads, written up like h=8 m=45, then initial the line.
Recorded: h=11 m=46
